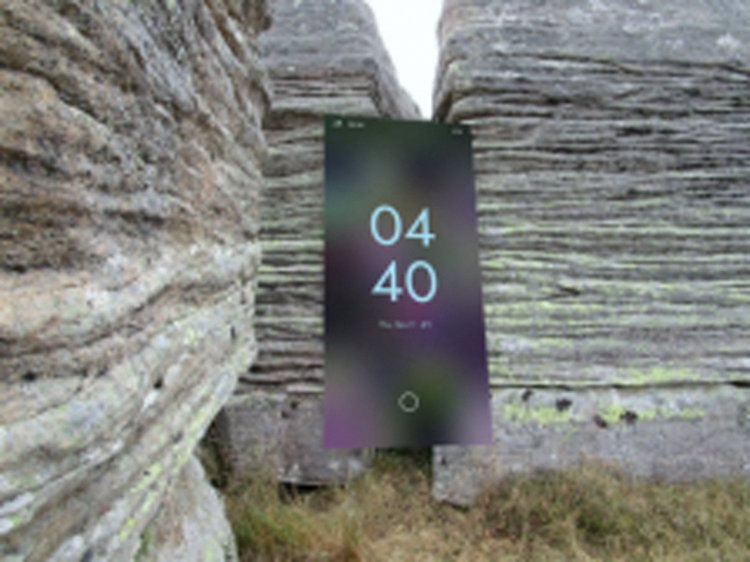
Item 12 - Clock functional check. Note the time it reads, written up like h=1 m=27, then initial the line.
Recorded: h=4 m=40
